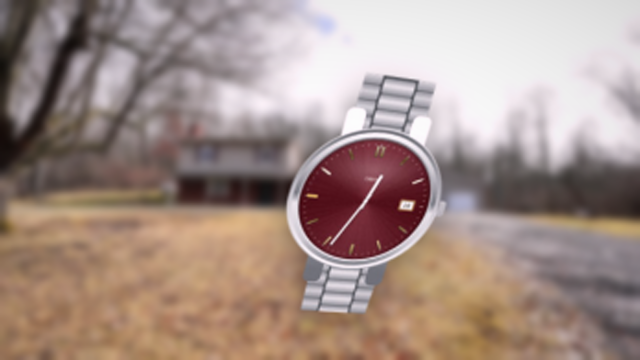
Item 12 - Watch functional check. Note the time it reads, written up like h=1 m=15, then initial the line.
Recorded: h=12 m=34
